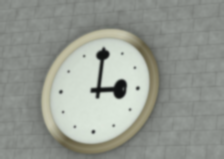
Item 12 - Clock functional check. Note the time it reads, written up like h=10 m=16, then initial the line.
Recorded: h=3 m=0
